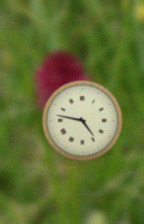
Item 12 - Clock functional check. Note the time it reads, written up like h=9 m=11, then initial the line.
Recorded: h=4 m=47
